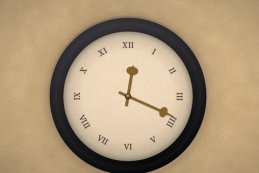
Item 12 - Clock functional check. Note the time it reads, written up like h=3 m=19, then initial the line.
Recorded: h=12 m=19
